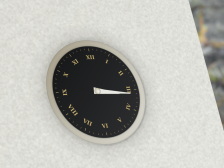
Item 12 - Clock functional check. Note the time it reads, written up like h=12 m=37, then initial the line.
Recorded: h=3 m=16
